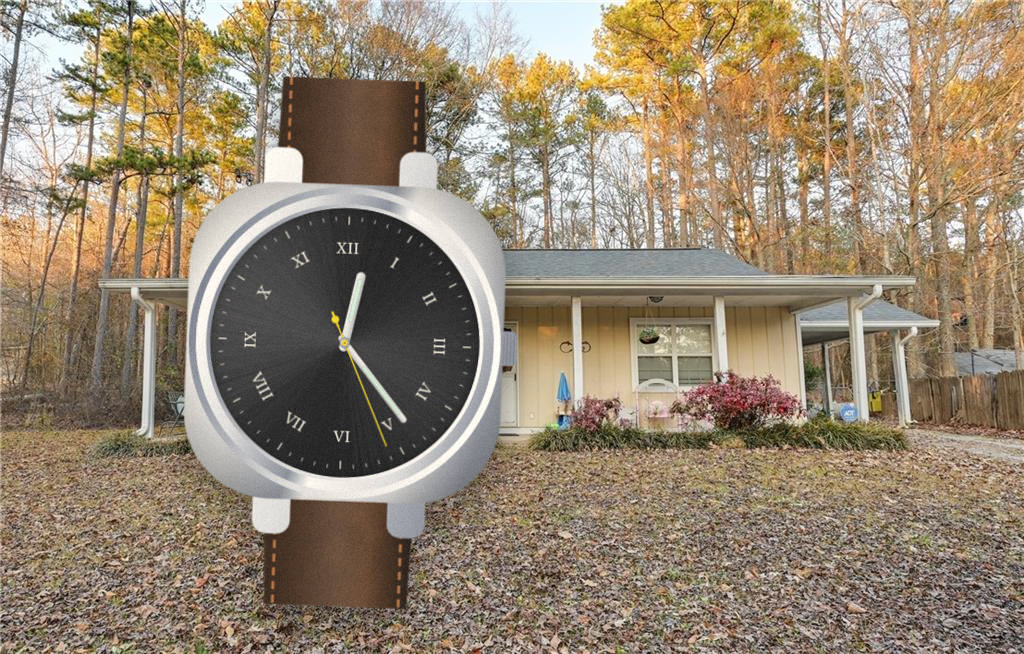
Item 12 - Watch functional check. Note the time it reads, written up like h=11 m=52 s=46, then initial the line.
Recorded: h=12 m=23 s=26
